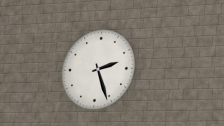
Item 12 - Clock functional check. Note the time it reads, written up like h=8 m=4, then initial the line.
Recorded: h=2 m=26
